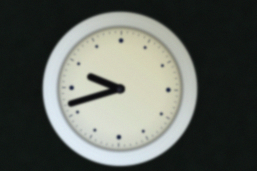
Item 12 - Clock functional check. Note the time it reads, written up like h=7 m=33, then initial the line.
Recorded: h=9 m=42
